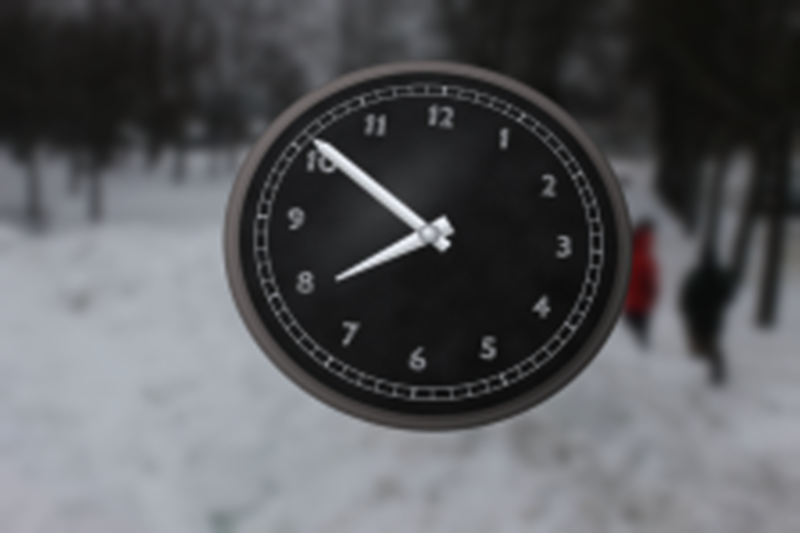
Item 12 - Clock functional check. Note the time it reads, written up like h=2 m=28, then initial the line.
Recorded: h=7 m=51
